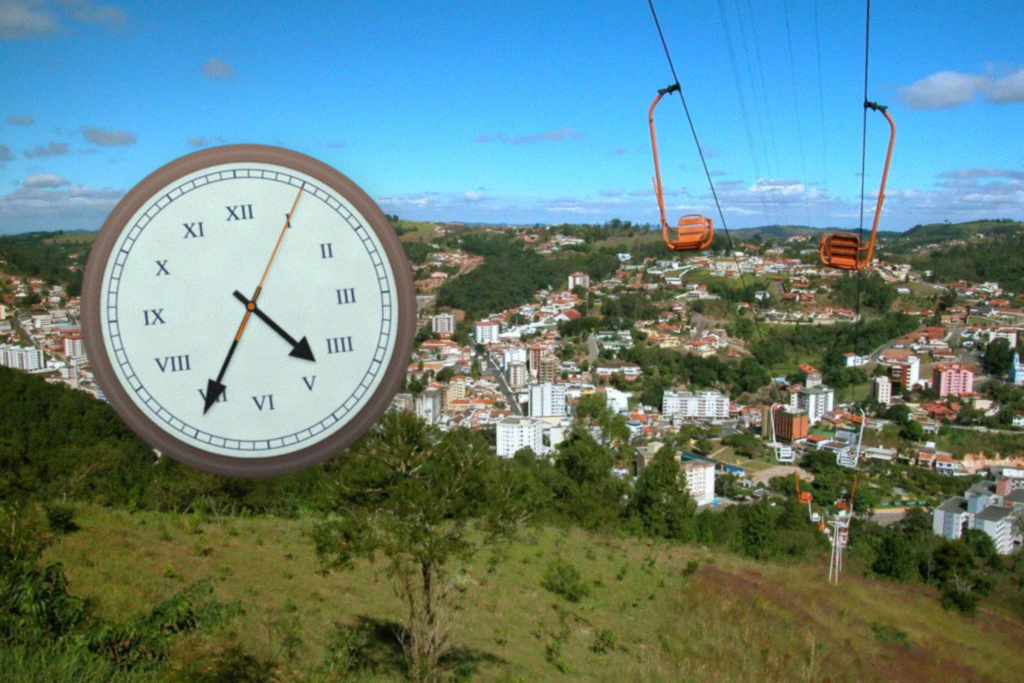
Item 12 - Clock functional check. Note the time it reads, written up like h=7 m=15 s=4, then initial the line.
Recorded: h=4 m=35 s=5
